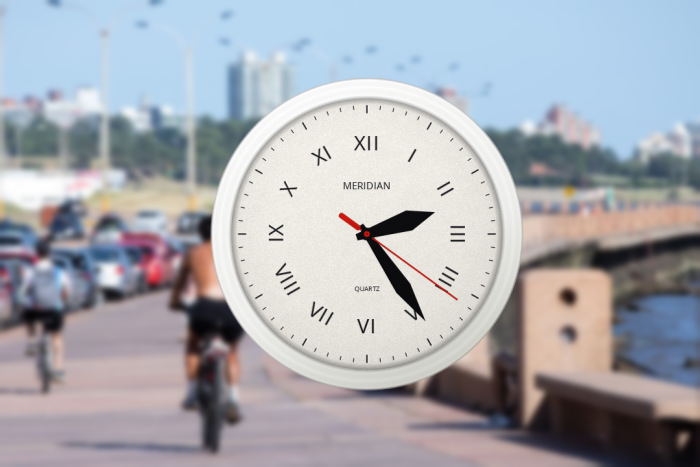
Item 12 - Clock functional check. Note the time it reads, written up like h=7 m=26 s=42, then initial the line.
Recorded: h=2 m=24 s=21
